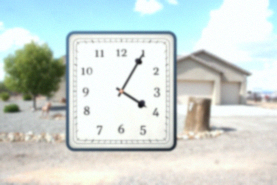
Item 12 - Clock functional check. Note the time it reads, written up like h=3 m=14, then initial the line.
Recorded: h=4 m=5
